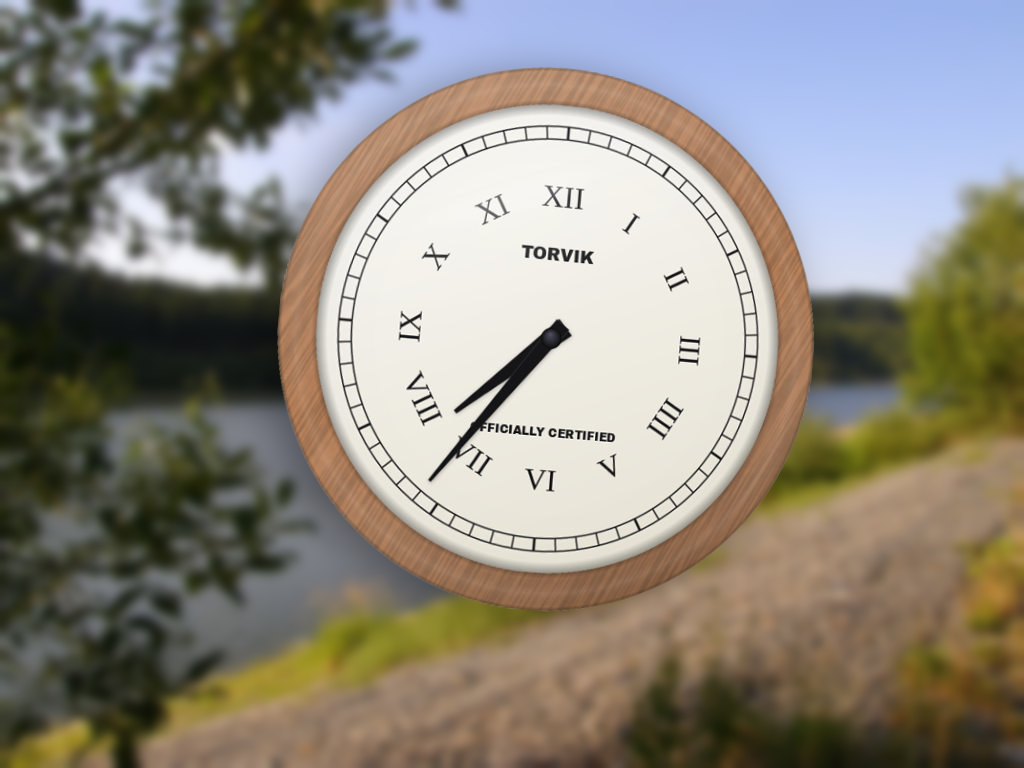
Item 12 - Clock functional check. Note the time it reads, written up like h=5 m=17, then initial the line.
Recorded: h=7 m=36
